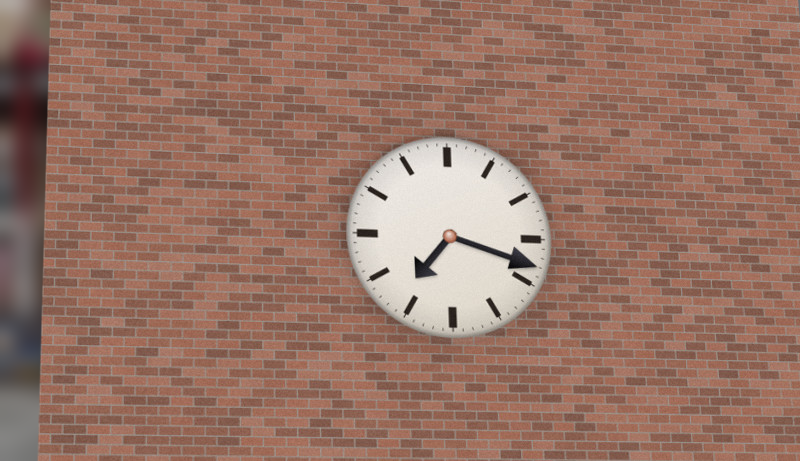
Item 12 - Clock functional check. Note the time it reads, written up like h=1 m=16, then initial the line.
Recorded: h=7 m=18
